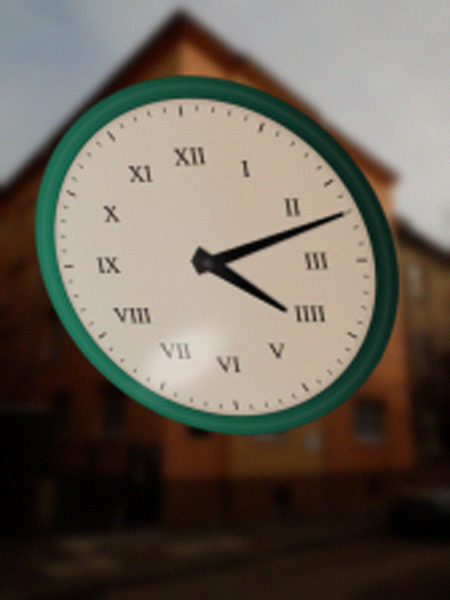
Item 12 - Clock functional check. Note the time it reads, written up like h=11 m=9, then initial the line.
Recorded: h=4 m=12
